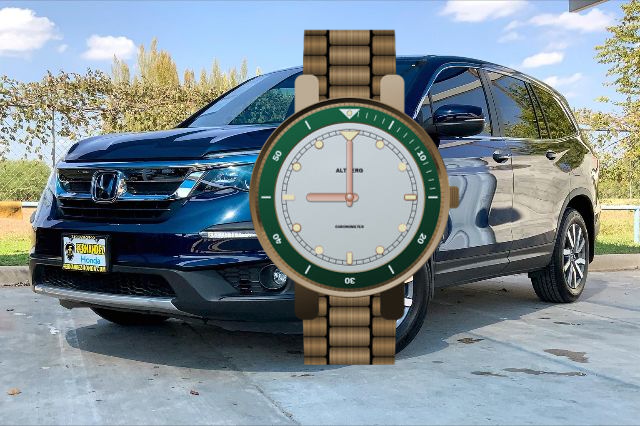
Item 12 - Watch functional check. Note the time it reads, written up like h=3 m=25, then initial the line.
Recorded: h=9 m=0
